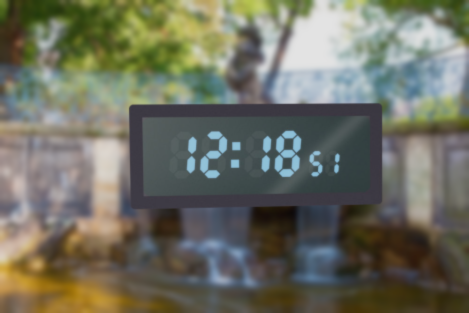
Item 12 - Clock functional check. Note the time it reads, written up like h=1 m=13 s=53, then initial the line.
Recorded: h=12 m=18 s=51
